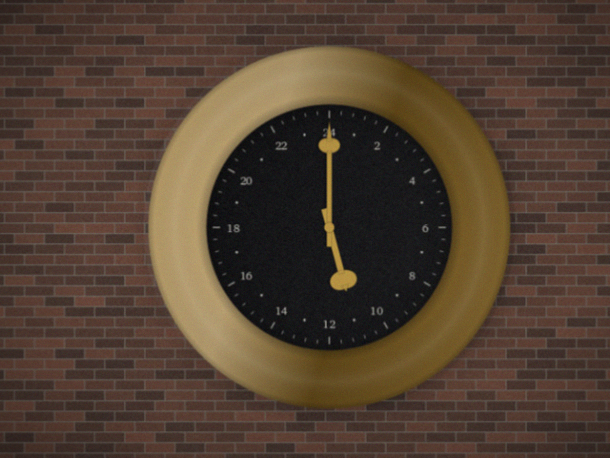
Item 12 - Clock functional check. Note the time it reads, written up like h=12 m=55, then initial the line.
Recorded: h=11 m=0
